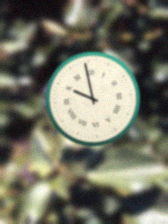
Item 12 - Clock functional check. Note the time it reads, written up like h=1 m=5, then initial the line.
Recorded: h=9 m=59
